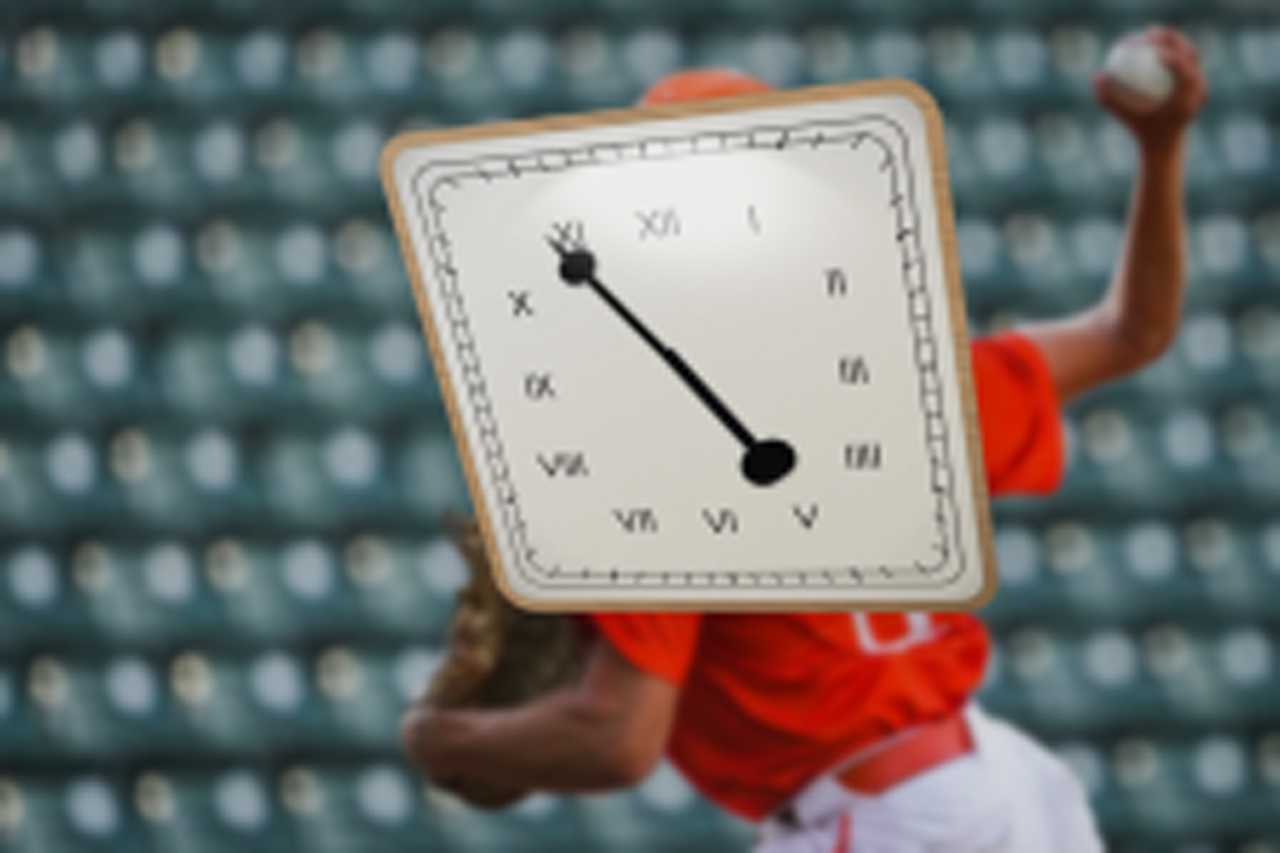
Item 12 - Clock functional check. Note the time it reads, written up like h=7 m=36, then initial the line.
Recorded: h=4 m=54
